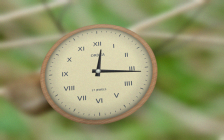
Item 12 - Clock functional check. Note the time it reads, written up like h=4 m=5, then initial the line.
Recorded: h=12 m=16
